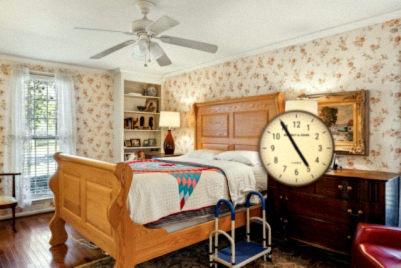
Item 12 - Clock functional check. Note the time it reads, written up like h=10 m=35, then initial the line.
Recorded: h=4 m=55
